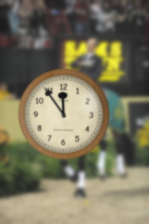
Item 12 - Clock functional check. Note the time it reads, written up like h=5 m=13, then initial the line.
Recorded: h=11 m=54
